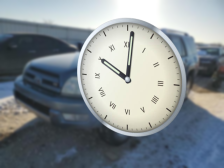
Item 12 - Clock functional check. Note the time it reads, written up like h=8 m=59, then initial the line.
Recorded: h=10 m=1
